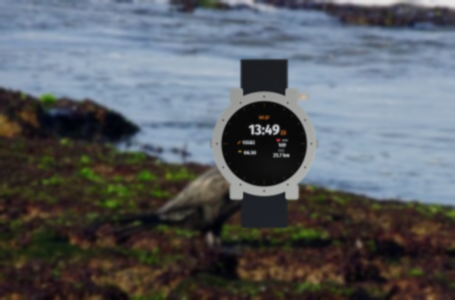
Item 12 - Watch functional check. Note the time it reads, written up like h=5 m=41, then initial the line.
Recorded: h=13 m=49
